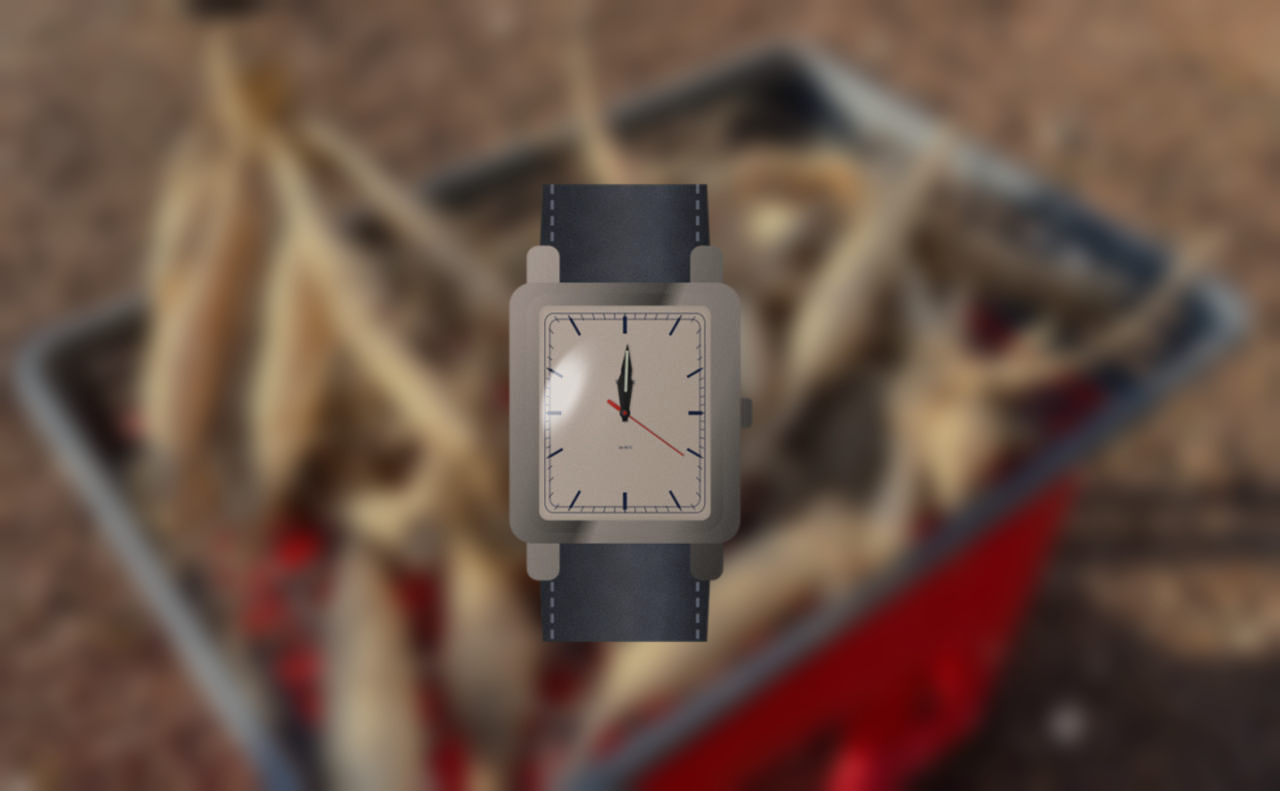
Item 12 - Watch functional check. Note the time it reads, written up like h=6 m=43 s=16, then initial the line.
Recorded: h=12 m=0 s=21
